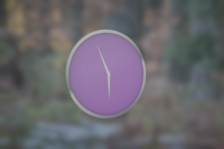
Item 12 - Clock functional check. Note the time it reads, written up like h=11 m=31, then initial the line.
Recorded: h=5 m=56
